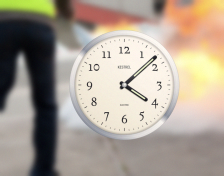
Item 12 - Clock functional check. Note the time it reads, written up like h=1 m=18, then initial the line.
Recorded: h=4 m=8
